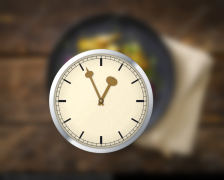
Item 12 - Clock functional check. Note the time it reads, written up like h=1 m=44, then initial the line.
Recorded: h=12 m=56
